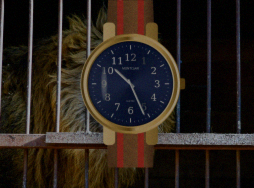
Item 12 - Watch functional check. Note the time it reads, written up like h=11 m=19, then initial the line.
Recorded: h=10 m=26
